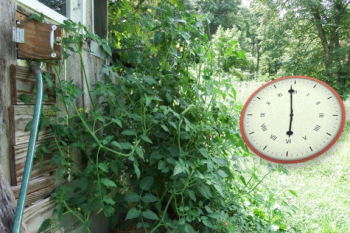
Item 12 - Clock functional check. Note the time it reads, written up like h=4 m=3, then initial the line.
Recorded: h=5 m=59
